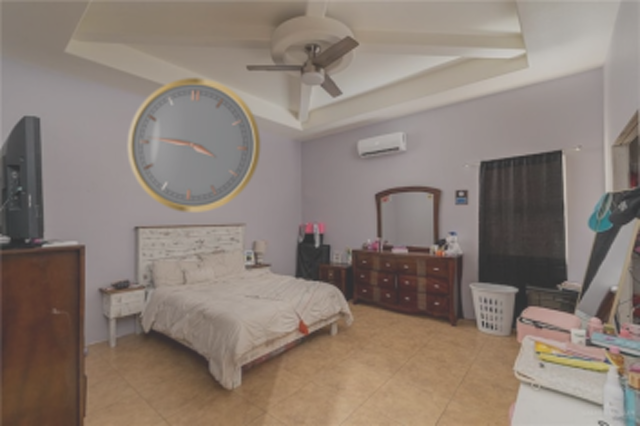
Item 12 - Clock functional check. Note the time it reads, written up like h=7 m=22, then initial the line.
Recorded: h=3 m=46
